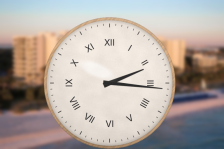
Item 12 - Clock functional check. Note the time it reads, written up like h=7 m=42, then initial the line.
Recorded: h=2 m=16
